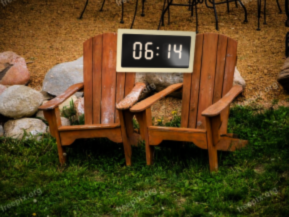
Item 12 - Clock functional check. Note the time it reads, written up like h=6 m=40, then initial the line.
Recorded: h=6 m=14
